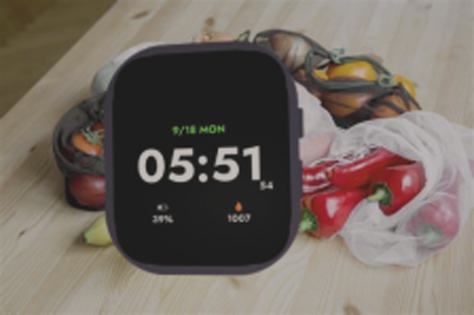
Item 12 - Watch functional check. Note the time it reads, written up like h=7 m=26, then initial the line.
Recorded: h=5 m=51
